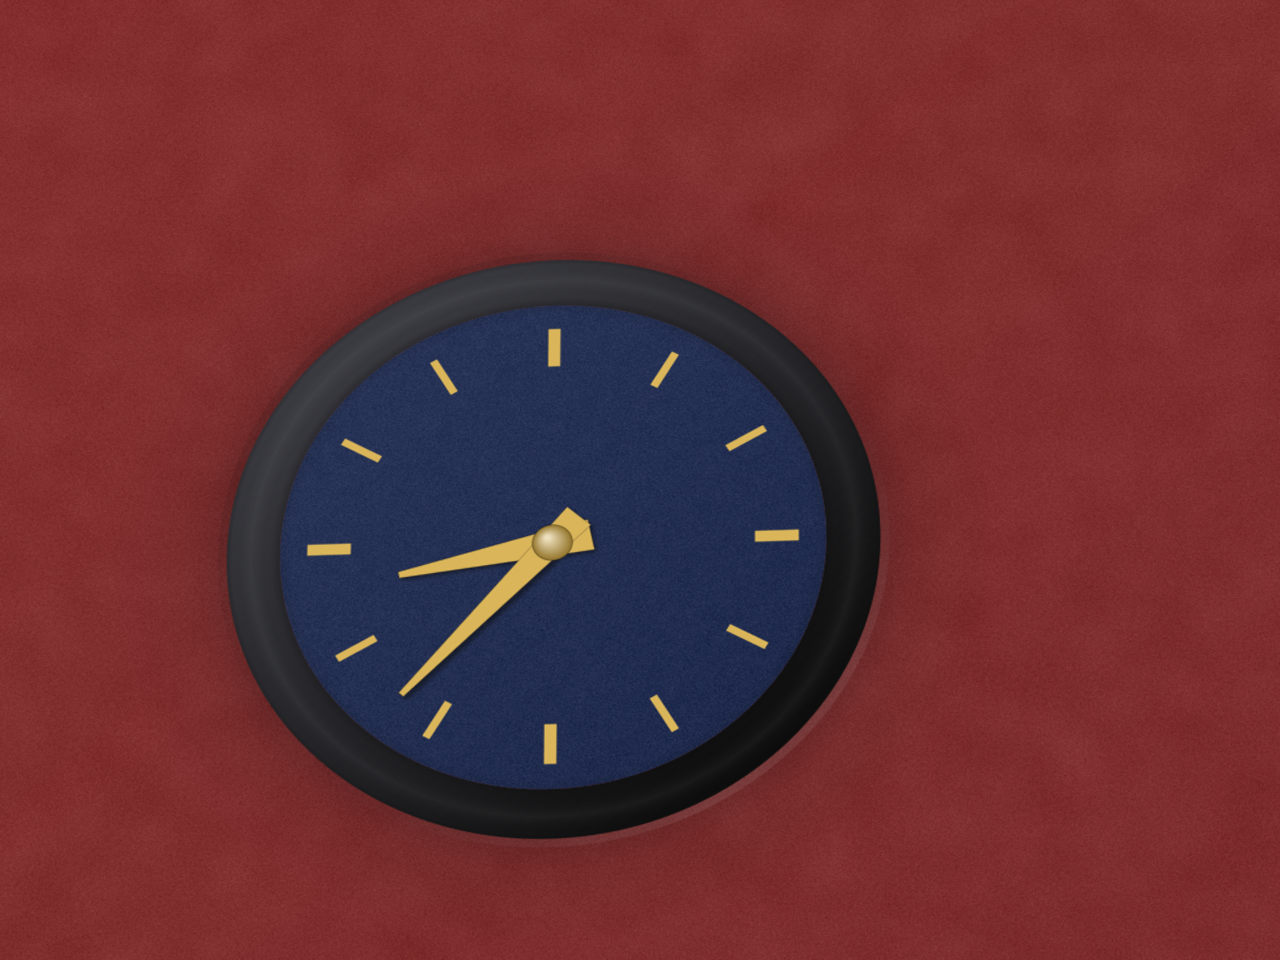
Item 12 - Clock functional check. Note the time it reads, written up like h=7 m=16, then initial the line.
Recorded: h=8 m=37
